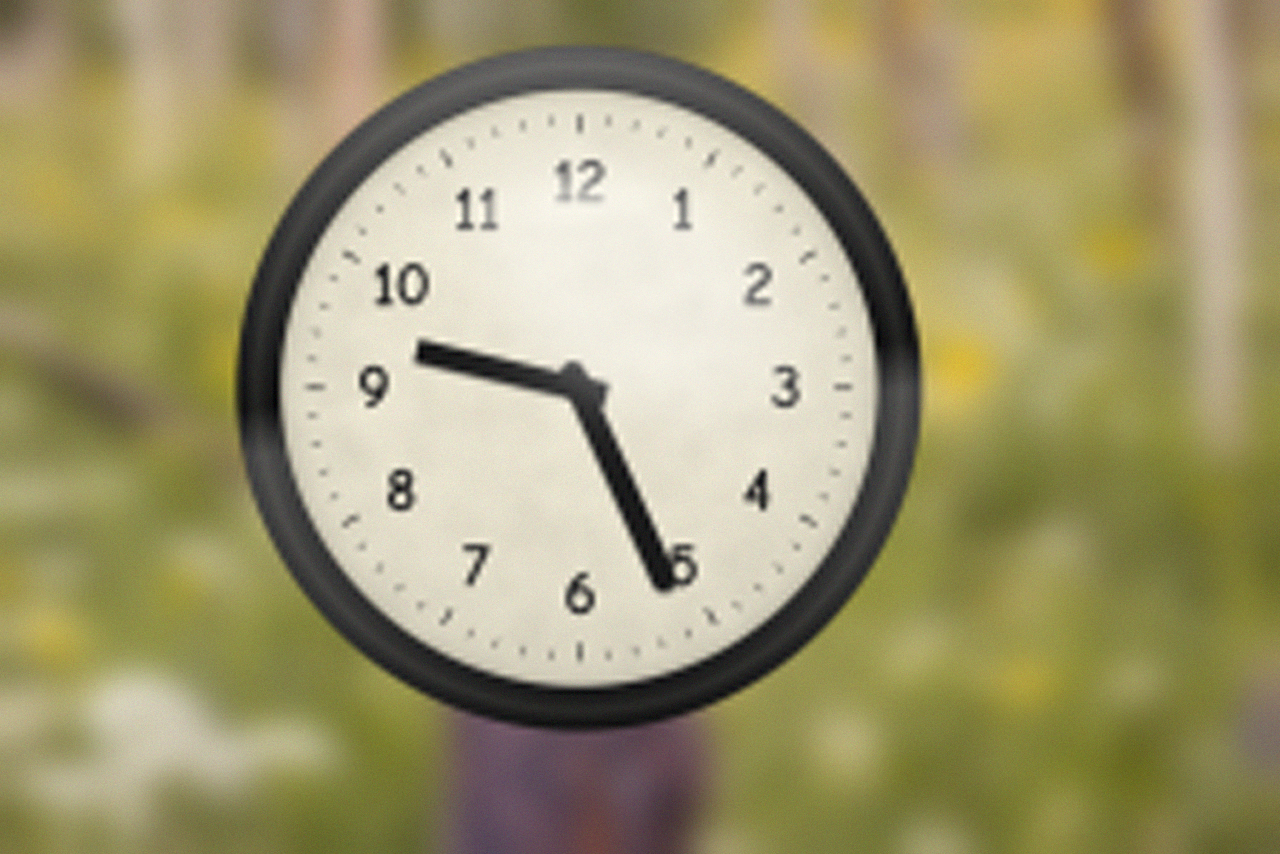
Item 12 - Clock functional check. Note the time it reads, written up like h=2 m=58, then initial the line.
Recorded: h=9 m=26
